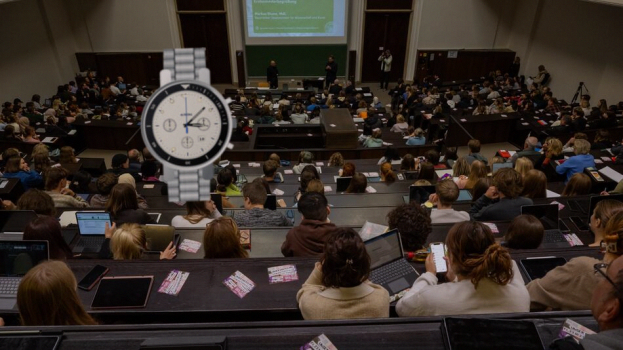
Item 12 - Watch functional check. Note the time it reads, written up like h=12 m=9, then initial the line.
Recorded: h=3 m=8
